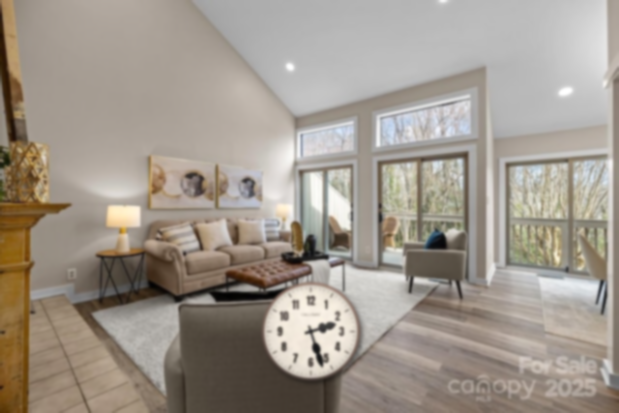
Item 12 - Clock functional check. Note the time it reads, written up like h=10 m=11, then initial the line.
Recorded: h=2 m=27
